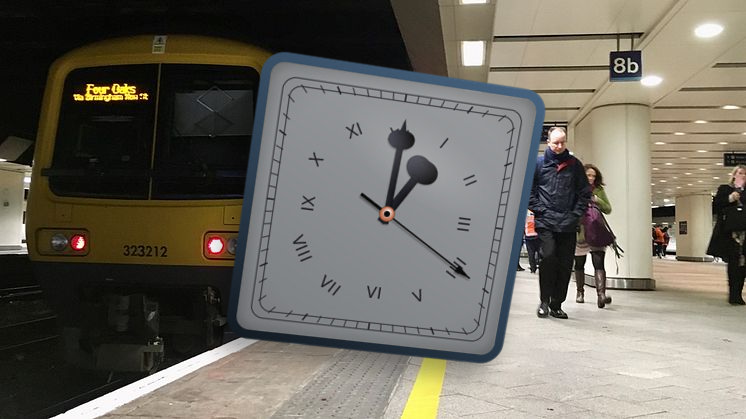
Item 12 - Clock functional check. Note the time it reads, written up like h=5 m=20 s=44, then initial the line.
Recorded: h=1 m=0 s=20
